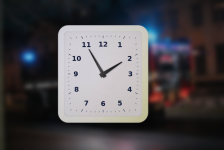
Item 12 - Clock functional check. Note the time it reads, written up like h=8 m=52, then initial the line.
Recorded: h=1 m=55
